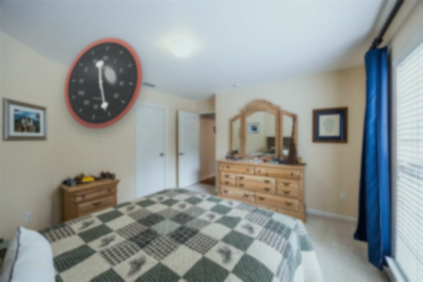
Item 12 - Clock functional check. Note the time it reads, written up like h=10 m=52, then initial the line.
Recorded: h=11 m=26
